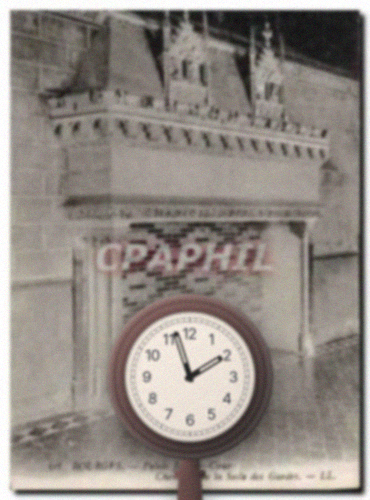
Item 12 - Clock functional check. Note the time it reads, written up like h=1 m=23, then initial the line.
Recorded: h=1 m=57
